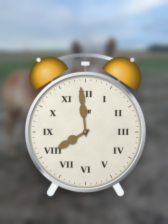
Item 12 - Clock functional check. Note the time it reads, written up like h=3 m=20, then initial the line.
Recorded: h=7 m=59
